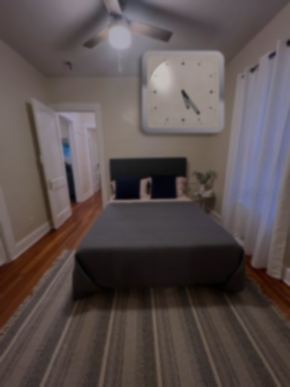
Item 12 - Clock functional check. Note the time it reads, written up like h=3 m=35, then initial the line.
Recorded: h=5 m=24
